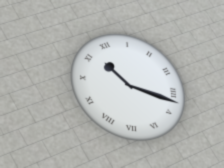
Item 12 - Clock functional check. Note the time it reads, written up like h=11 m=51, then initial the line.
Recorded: h=11 m=22
